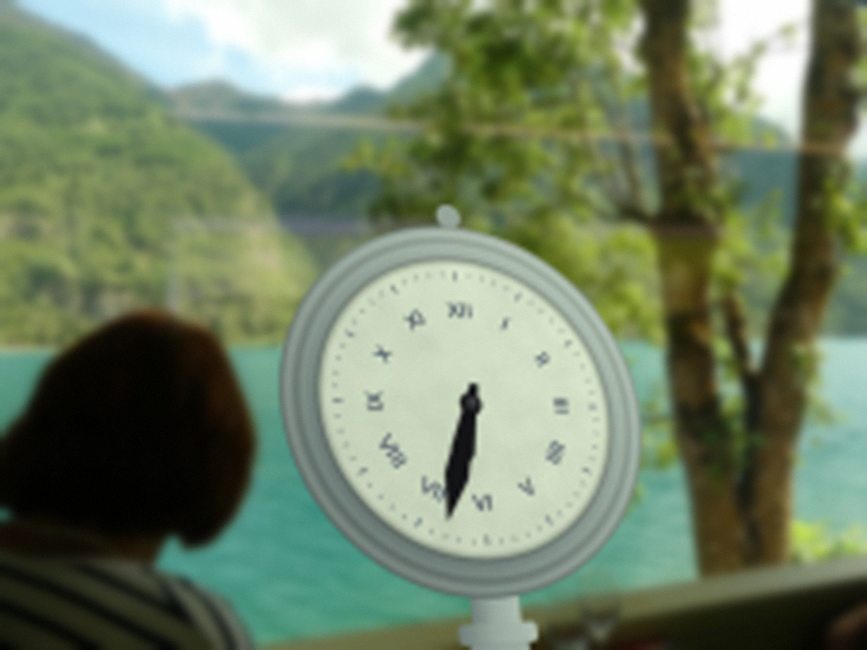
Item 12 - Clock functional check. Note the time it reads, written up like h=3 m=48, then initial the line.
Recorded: h=6 m=33
